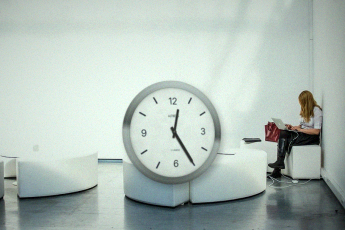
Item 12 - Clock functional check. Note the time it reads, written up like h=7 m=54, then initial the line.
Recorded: h=12 m=25
